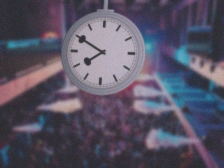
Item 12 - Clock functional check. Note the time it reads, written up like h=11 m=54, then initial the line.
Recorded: h=7 m=50
